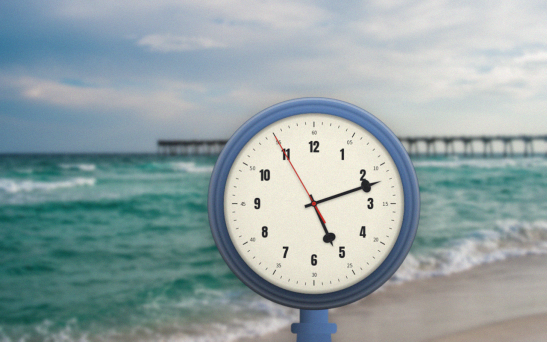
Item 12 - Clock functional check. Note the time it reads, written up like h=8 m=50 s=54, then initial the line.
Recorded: h=5 m=11 s=55
